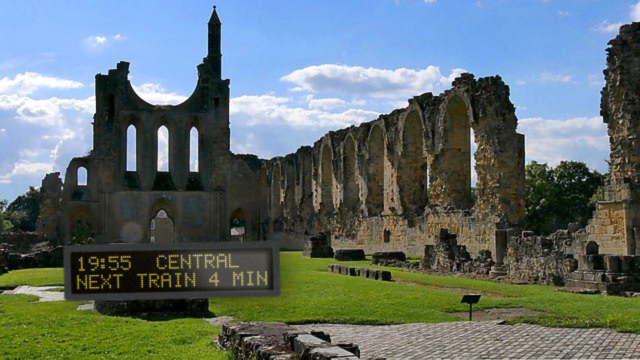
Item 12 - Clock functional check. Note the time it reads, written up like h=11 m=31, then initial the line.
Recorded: h=19 m=55
